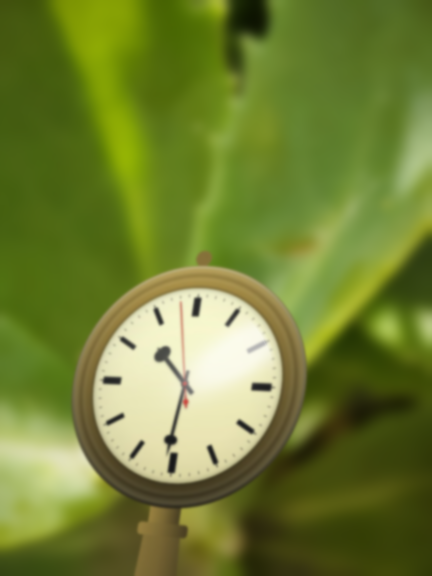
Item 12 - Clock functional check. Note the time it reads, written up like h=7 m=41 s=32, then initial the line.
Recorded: h=10 m=30 s=58
